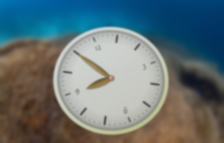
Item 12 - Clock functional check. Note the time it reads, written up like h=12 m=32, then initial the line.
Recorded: h=8 m=55
